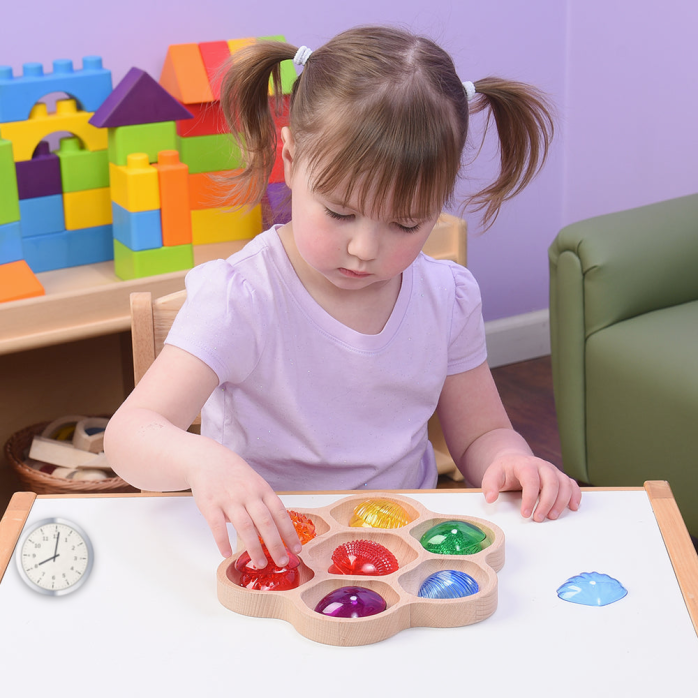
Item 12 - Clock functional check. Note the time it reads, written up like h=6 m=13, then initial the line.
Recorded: h=8 m=1
